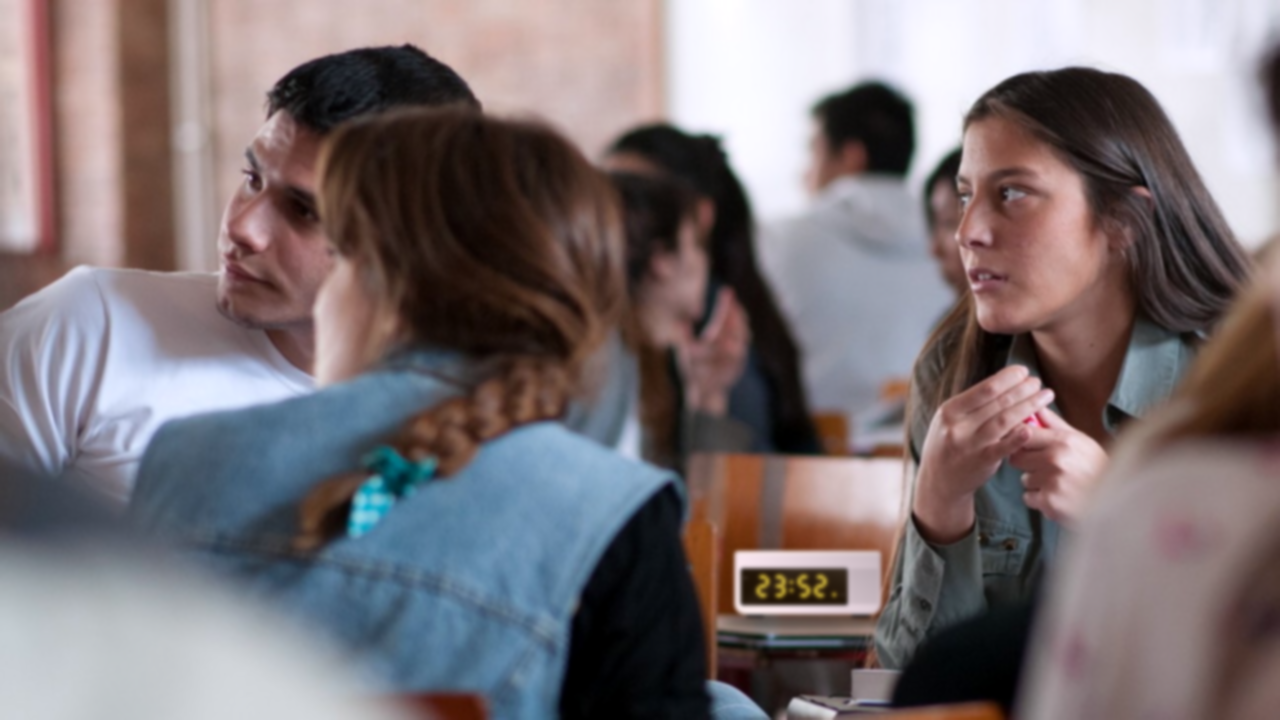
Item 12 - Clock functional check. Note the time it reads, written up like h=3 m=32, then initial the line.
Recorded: h=23 m=52
